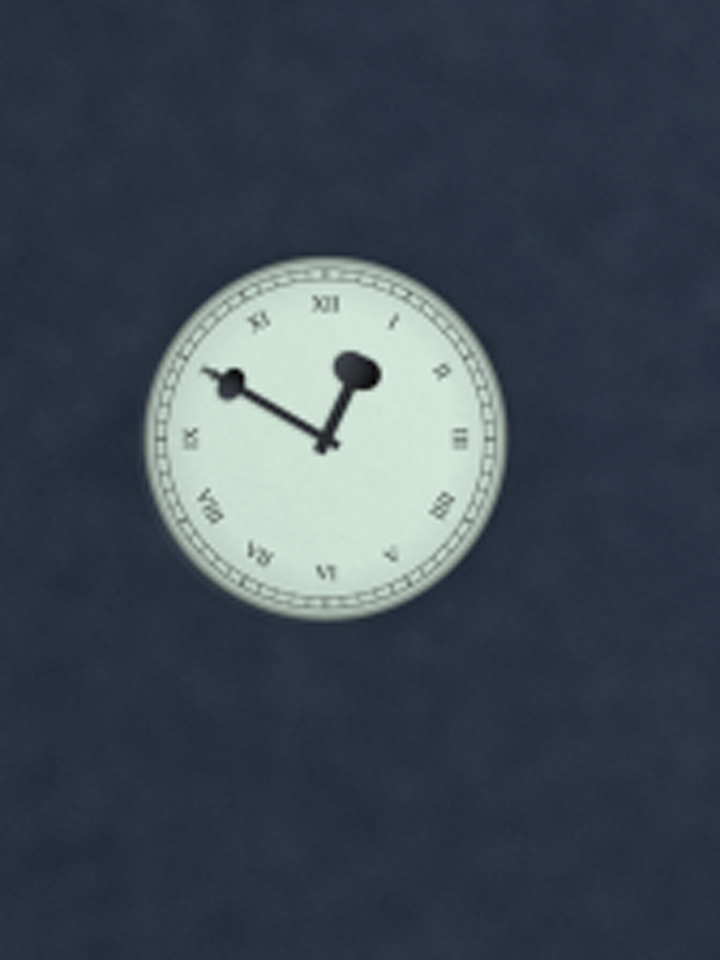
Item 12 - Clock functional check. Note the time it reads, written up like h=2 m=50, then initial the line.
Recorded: h=12 m=50
